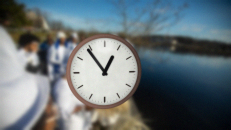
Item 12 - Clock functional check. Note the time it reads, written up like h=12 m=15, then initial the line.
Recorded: h=12 m=54
